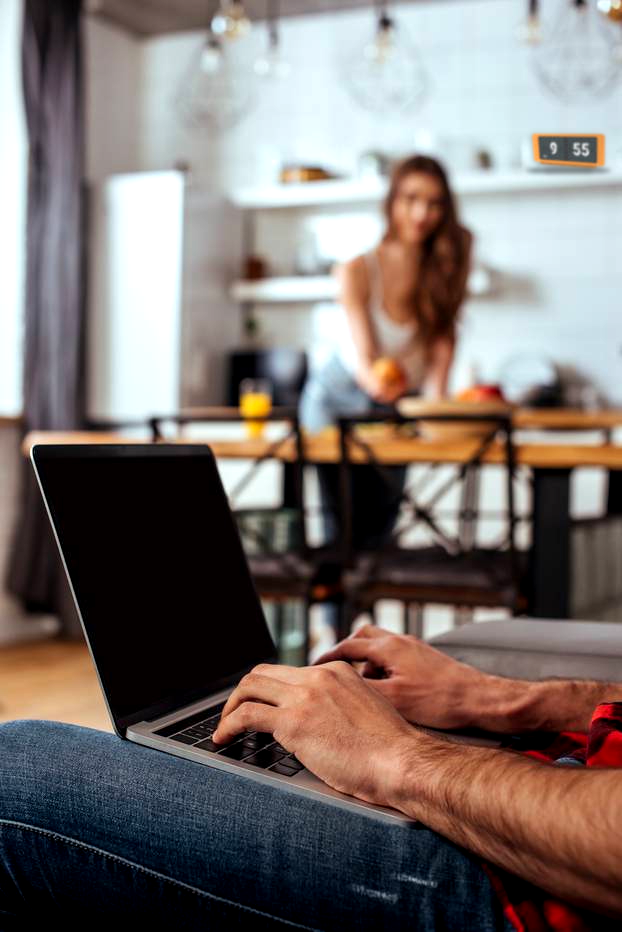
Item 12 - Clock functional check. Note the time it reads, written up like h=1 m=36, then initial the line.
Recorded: h=9 m=55
